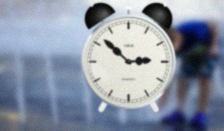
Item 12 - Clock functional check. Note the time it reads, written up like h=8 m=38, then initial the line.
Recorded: h=2 m=52
